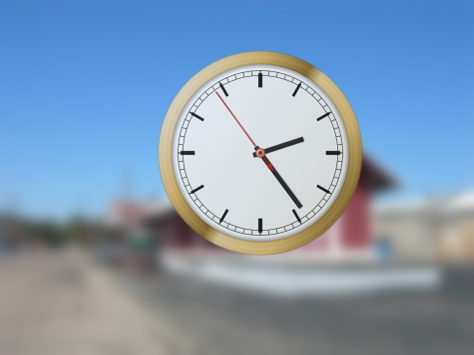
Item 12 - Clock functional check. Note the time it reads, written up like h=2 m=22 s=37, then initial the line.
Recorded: h=2 m=23 s=54
